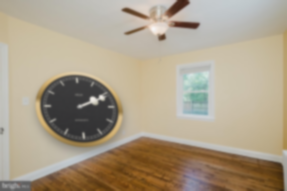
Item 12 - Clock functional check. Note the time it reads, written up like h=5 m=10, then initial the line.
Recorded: h=2 m=11
